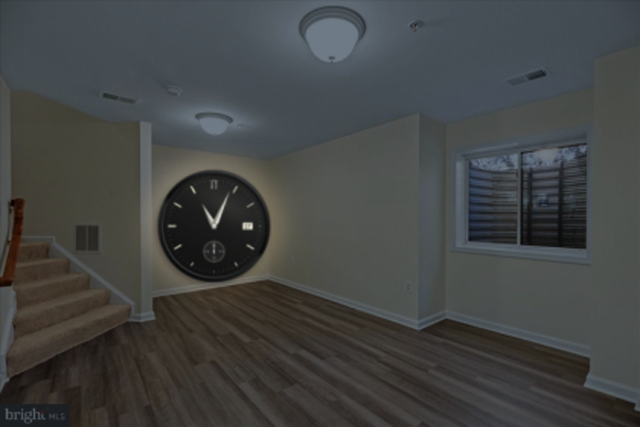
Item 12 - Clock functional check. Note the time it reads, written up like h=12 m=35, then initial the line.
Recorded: h=11 m=4
